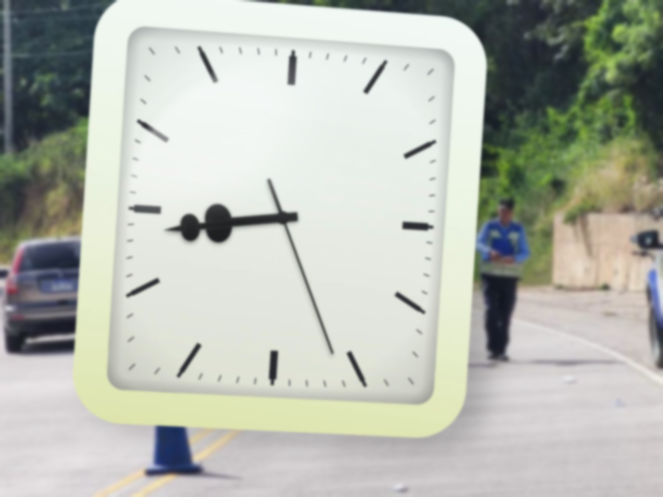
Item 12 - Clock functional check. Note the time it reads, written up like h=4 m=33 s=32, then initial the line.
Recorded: h=8 m=43 s=26
